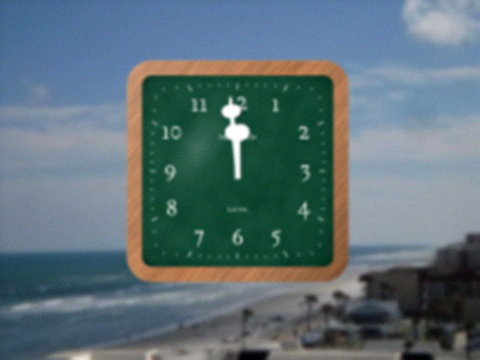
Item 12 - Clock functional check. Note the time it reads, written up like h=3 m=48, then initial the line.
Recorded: h=11 m=59
